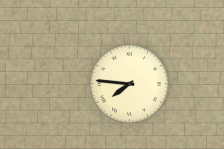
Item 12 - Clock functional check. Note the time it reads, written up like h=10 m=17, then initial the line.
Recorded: h=7 m=46
